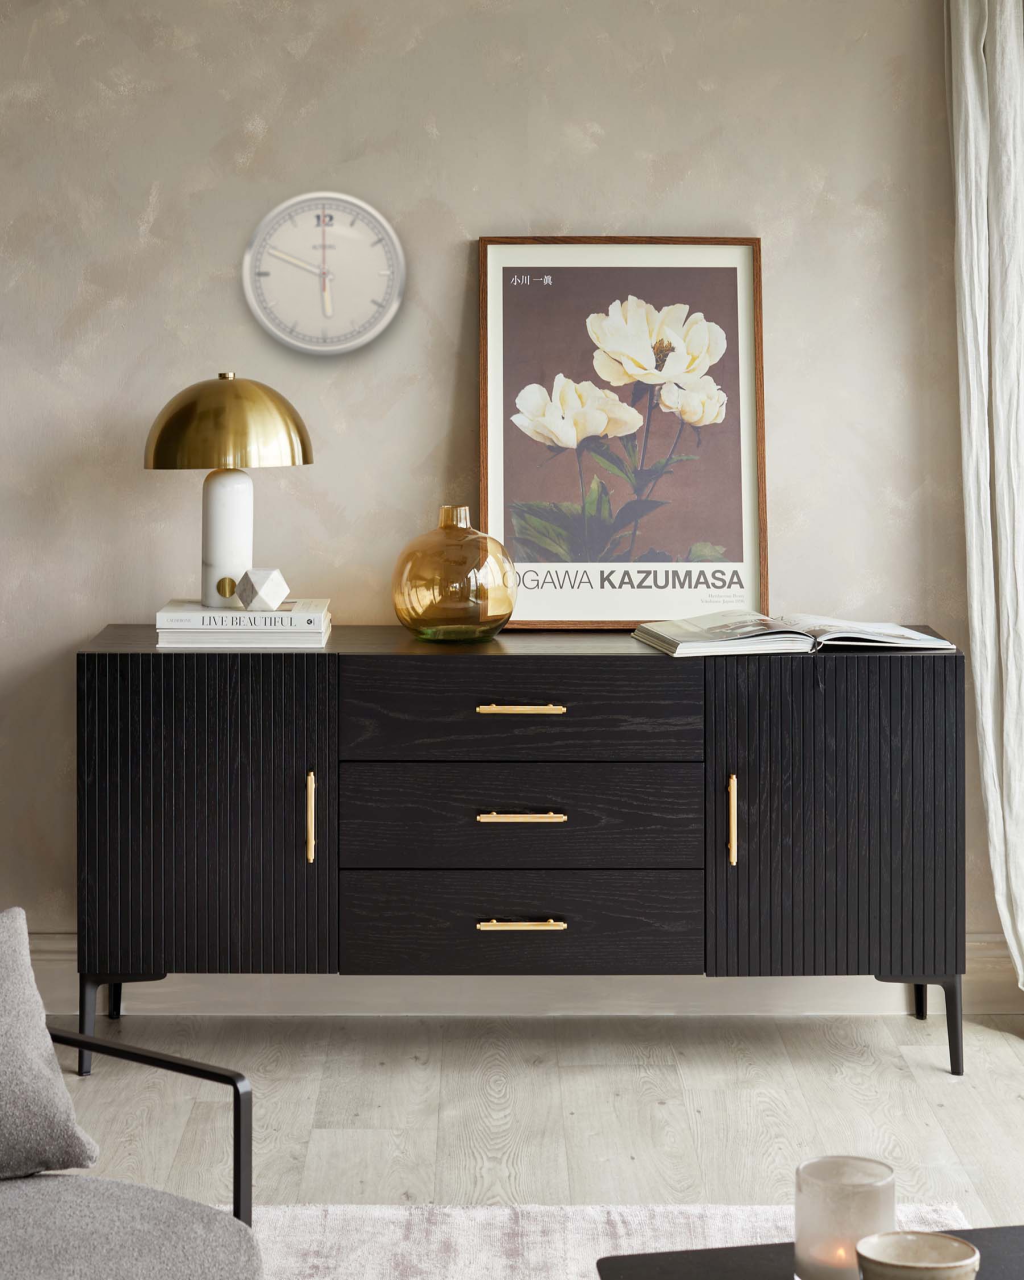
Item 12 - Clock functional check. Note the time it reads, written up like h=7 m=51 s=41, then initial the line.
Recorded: h=5 m=49 s=0
